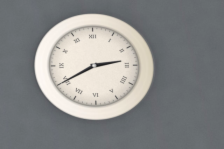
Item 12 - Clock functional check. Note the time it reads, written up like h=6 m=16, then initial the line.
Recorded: h=2 m=40
